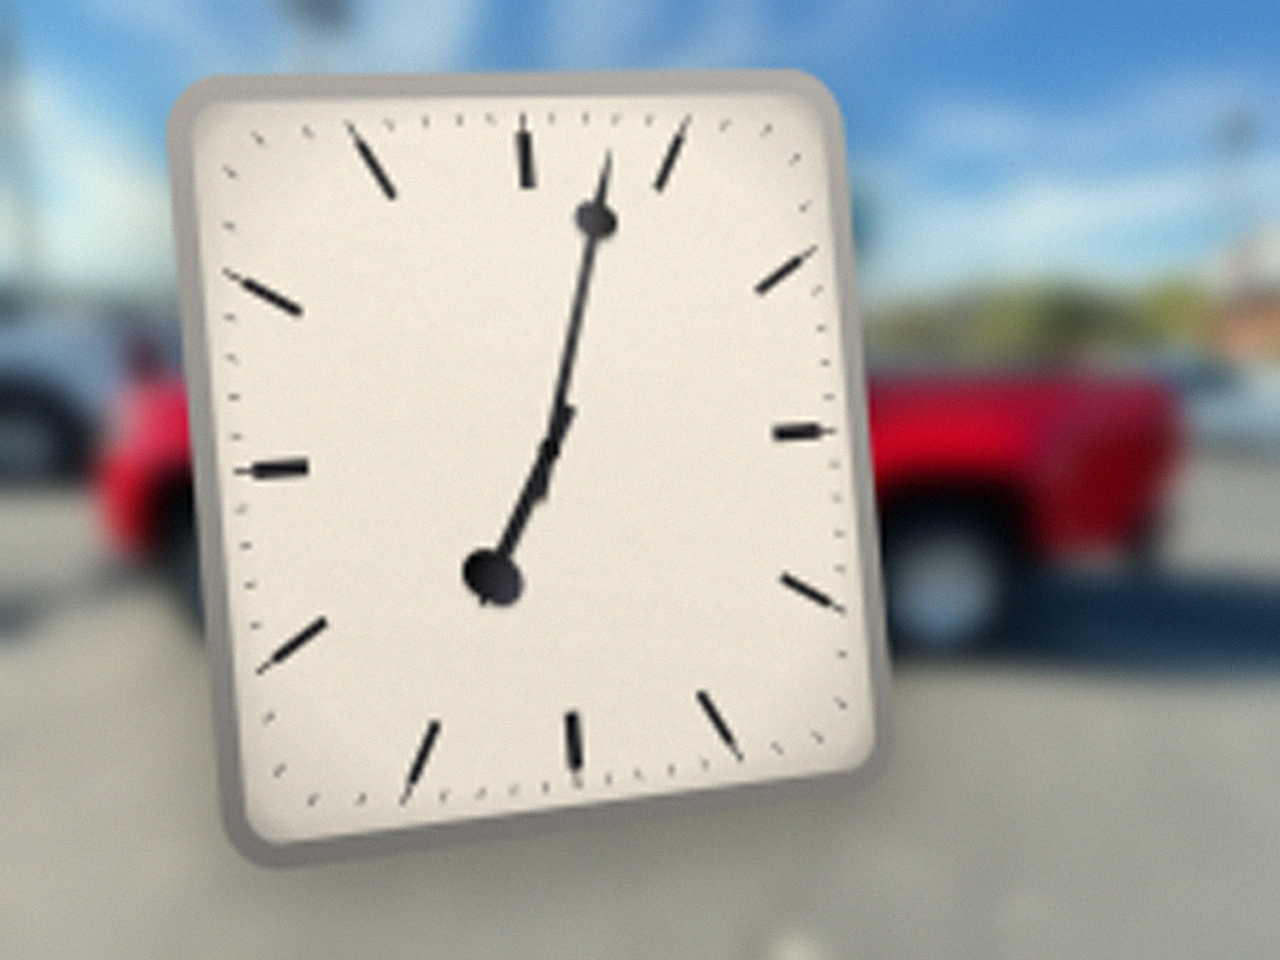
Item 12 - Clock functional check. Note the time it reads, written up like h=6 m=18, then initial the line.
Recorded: h=7 m=3
